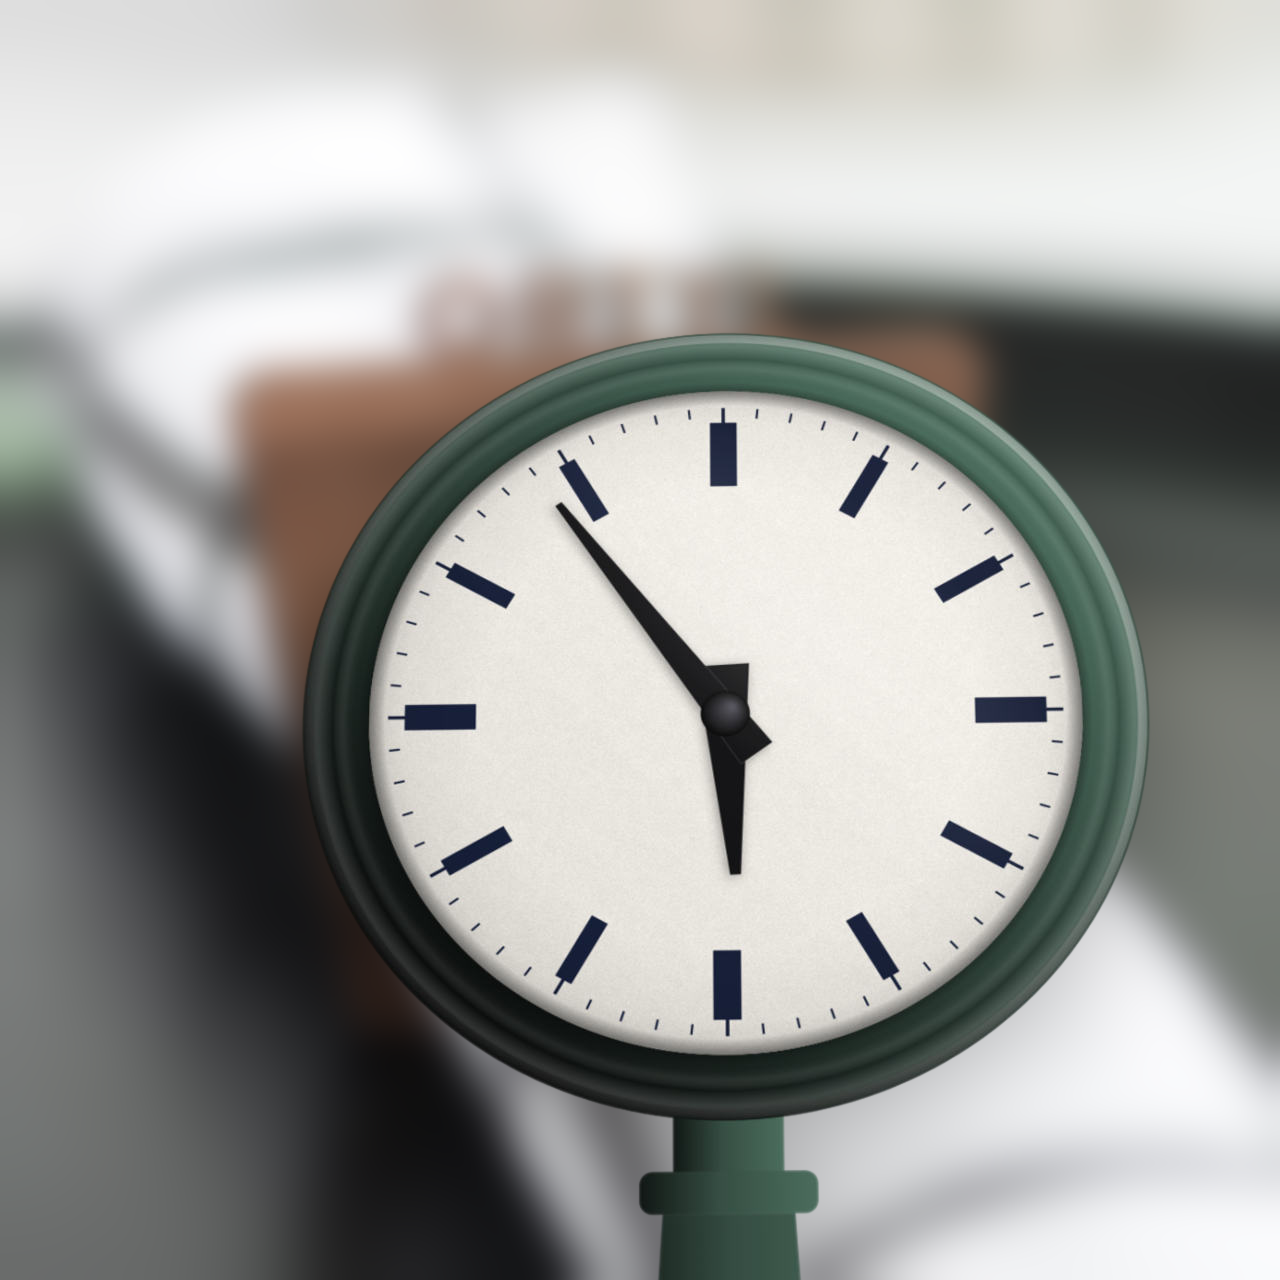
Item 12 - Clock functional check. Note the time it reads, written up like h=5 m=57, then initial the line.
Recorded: h=5 m=54
